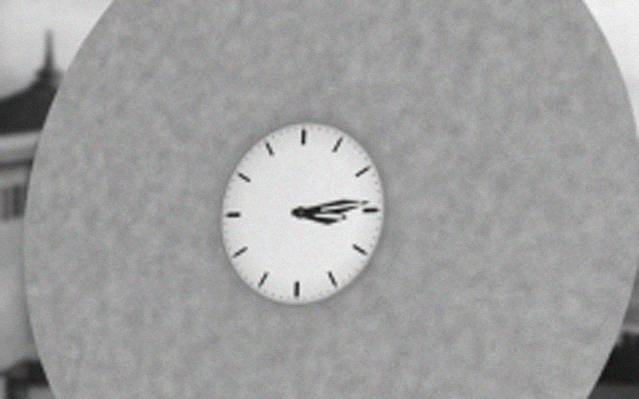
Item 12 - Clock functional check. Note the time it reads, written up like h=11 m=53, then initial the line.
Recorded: h=3 m=14
